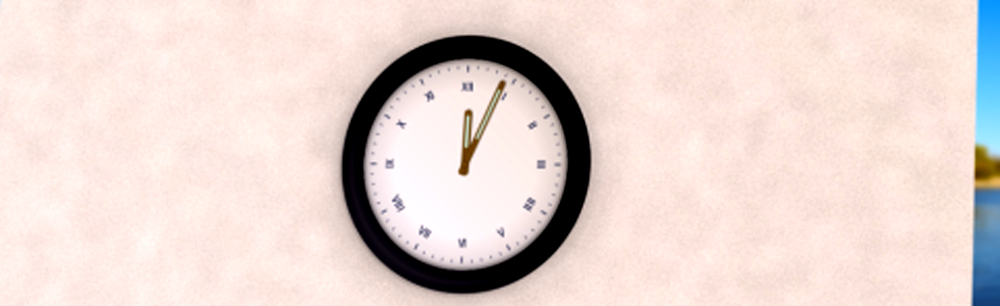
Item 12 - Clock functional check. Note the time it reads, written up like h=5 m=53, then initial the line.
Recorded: h=12 m=4
